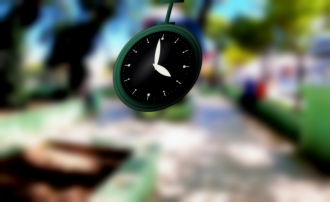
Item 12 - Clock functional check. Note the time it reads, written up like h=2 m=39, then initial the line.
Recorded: h=3 m=59
